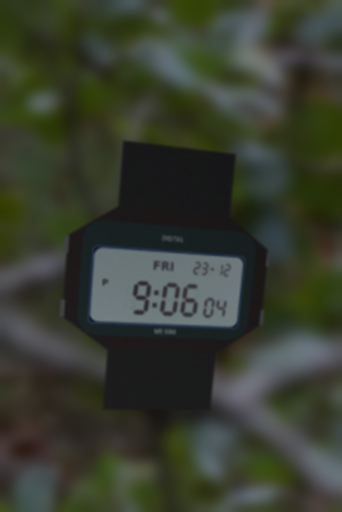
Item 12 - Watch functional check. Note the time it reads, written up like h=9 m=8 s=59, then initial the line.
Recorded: h=9 m=6 s=4
